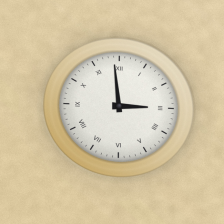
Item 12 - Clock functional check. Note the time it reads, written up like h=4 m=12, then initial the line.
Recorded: h=2 m=59
